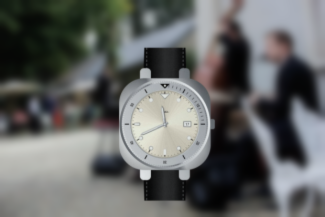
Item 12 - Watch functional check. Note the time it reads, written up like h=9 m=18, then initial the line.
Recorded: h=11 m=41
